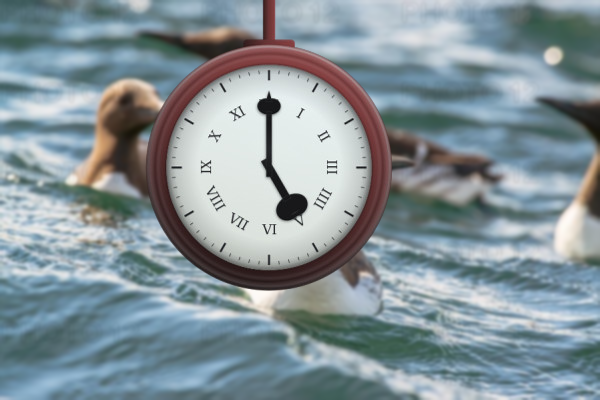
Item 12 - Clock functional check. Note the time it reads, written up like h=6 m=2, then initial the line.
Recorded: h=5 m=0
